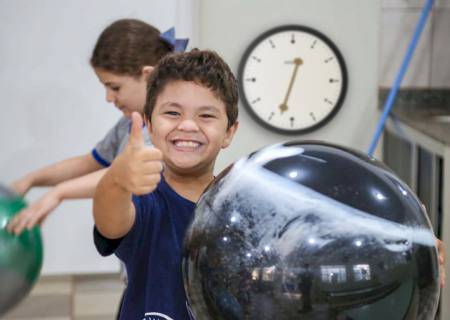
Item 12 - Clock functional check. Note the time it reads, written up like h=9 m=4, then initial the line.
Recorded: h=12 m=33
